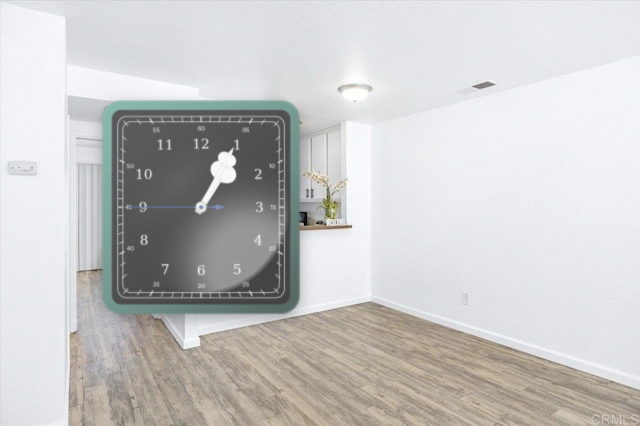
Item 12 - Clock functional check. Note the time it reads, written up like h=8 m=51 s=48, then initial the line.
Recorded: h=1 m=4 s=45
